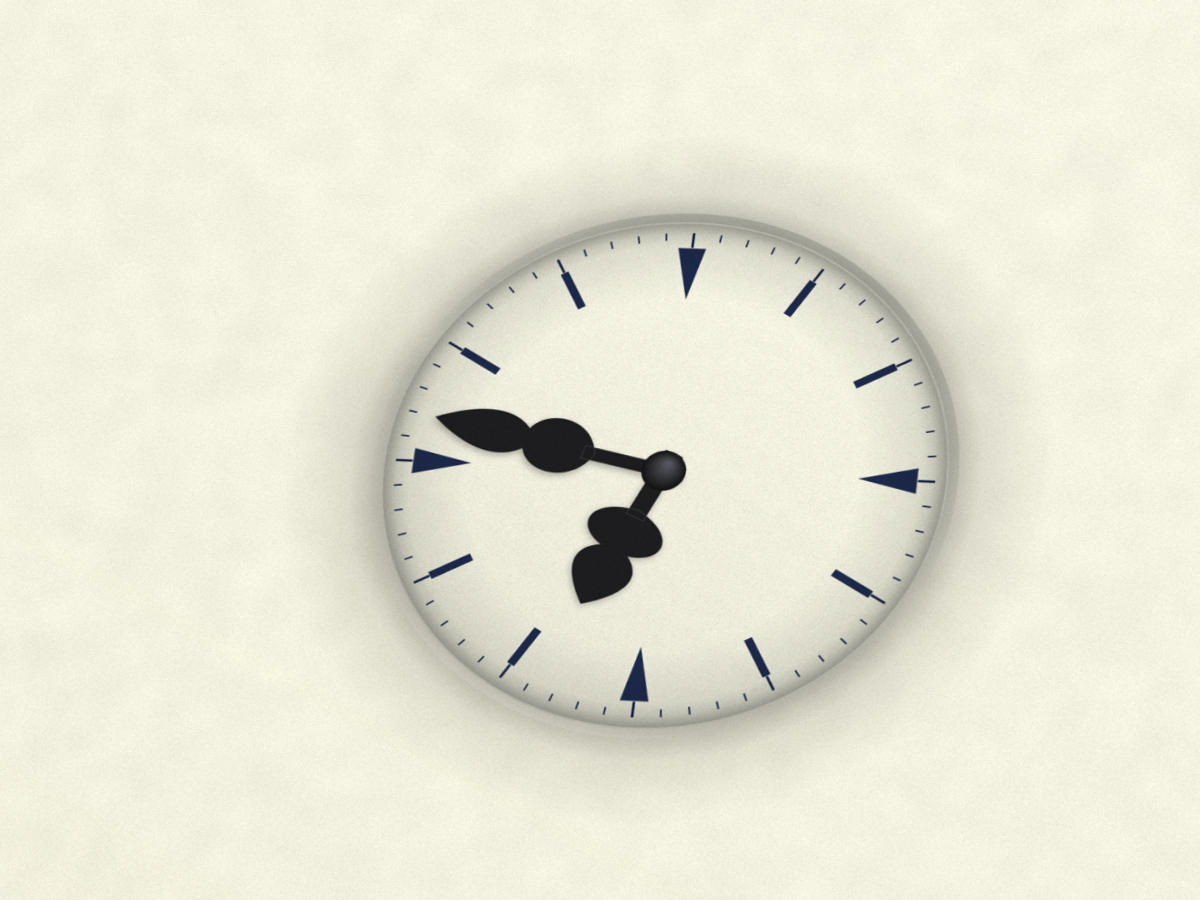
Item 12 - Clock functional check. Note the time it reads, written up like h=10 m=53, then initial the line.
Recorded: h=6 m=47
